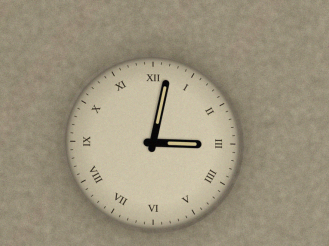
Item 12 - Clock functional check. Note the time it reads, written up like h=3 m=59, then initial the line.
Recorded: h=3 m=2
